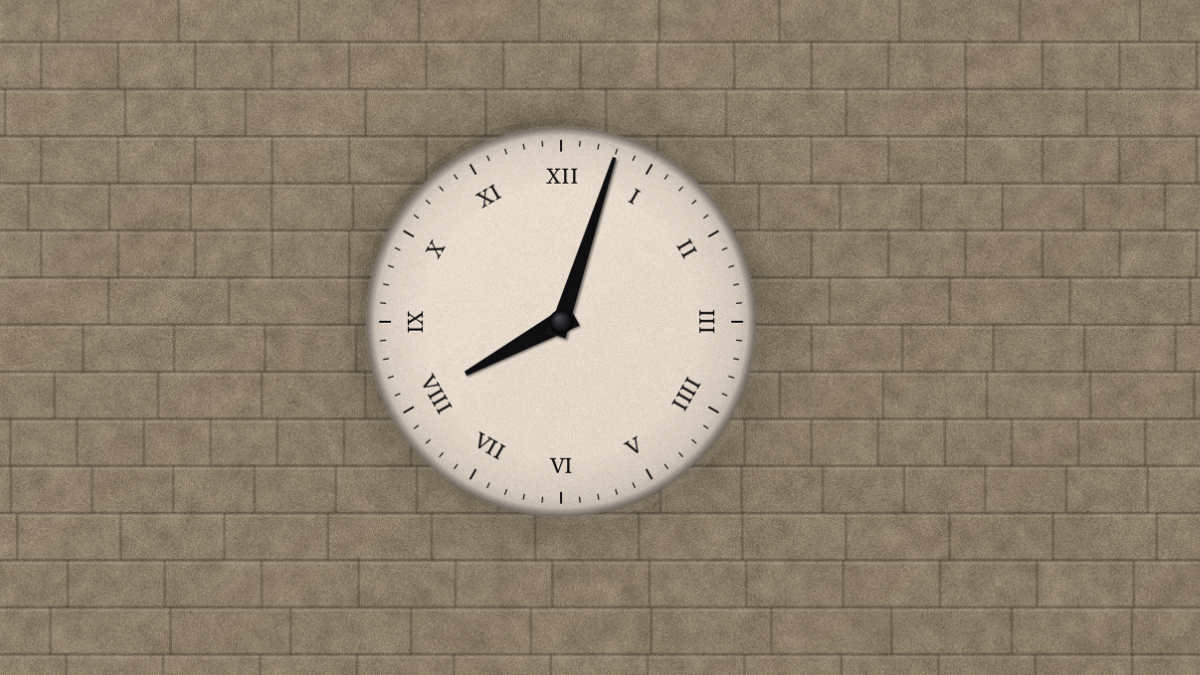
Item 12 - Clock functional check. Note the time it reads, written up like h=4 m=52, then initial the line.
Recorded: h=8 m=3
